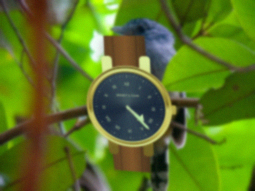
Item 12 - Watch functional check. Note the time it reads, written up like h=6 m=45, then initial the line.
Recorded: h=4 m=23
